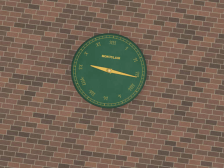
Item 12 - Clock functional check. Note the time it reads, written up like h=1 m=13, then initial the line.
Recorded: h=9 m=16
